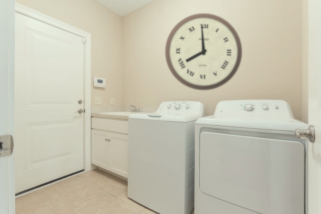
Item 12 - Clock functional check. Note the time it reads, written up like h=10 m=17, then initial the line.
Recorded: h=7 m=59
